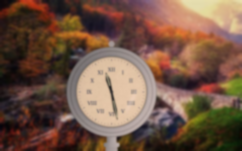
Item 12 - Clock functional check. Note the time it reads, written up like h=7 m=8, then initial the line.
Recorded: h=11 m=28
